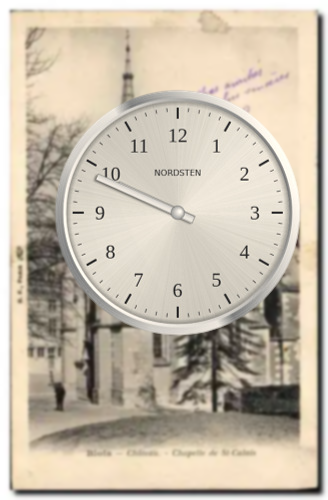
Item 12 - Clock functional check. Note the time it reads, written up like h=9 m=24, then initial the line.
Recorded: h=9 m=49
